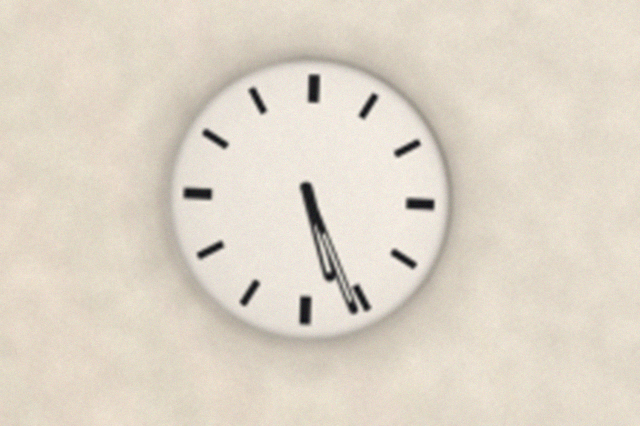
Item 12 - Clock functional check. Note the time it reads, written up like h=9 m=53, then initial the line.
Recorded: h=5 m=26
